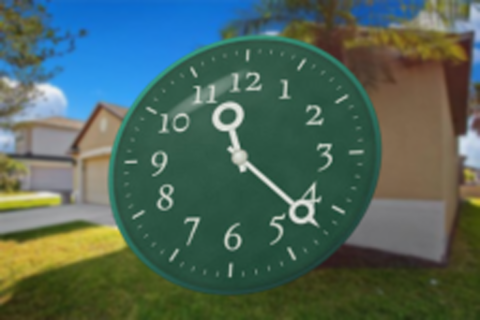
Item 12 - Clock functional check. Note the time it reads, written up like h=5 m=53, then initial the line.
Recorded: h=11 m=22
